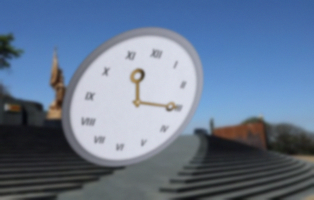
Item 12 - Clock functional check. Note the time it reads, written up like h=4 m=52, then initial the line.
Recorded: h=11 m=15
